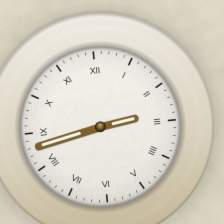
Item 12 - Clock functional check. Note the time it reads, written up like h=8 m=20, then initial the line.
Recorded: h=2 m=43
